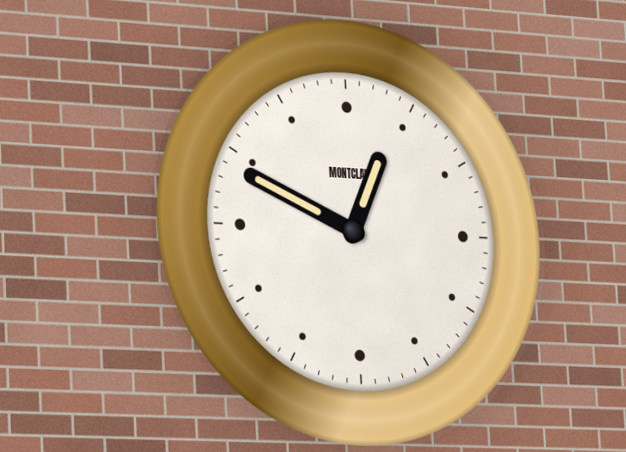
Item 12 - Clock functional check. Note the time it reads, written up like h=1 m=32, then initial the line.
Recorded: h=12 m=49
